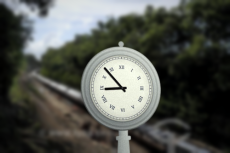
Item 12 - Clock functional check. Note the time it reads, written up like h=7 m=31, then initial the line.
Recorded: h=8 m=53
